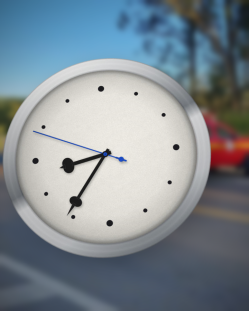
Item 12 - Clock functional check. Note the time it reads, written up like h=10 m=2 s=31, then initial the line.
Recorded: h=8 m=35 s=49
